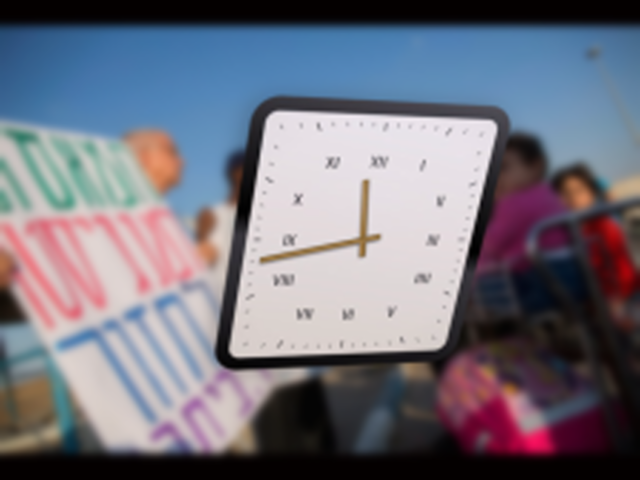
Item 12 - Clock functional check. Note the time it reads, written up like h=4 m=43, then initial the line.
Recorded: h=11 m=43
